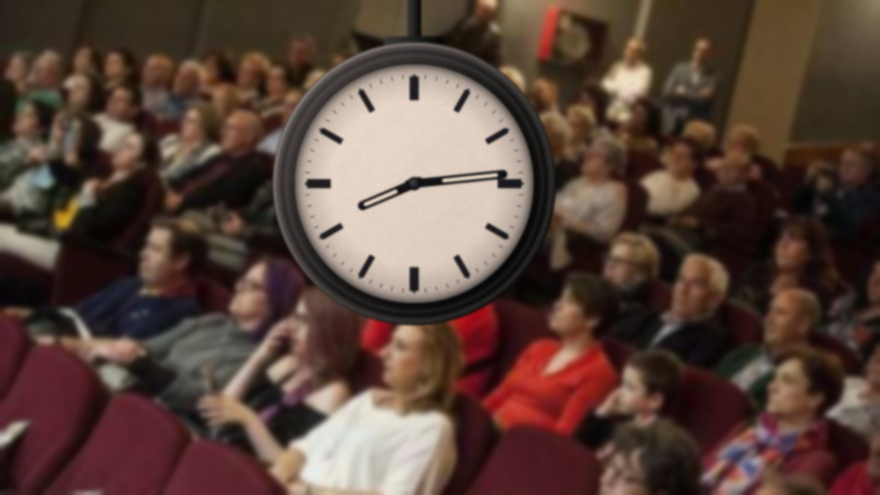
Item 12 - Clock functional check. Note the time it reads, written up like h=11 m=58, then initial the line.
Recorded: h=8 m=14
